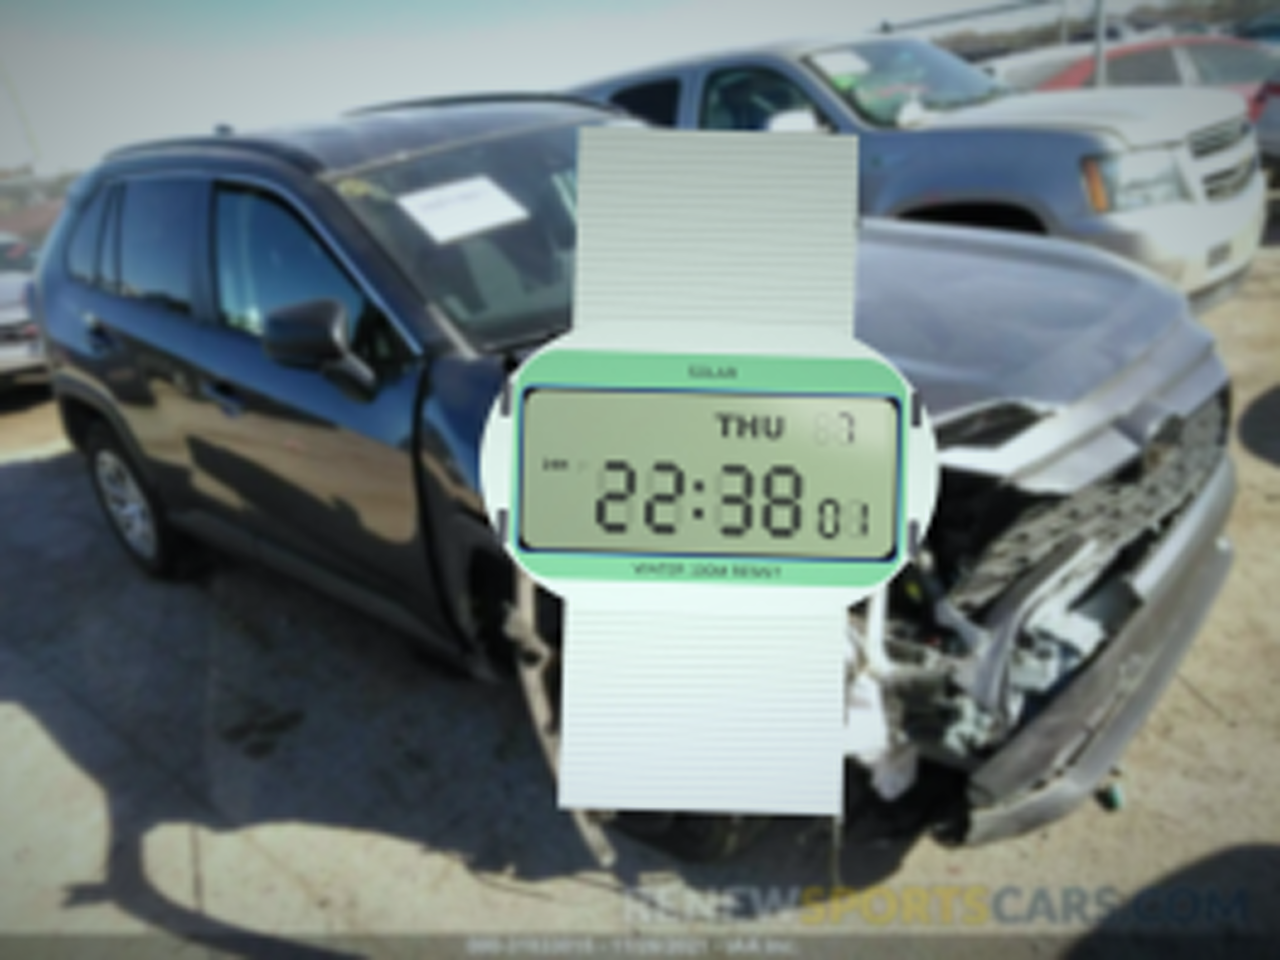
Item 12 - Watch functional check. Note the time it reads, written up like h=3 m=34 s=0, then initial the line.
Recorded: h=22 m=38 s=1
